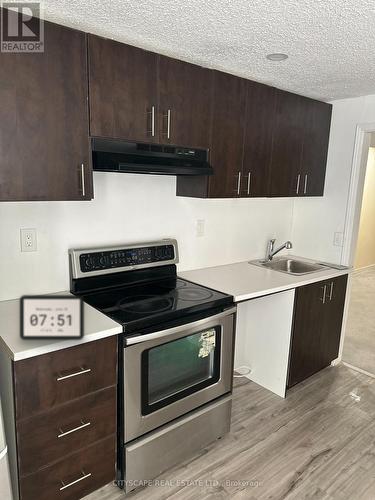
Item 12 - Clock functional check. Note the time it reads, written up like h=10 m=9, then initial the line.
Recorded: h=7 m=51
